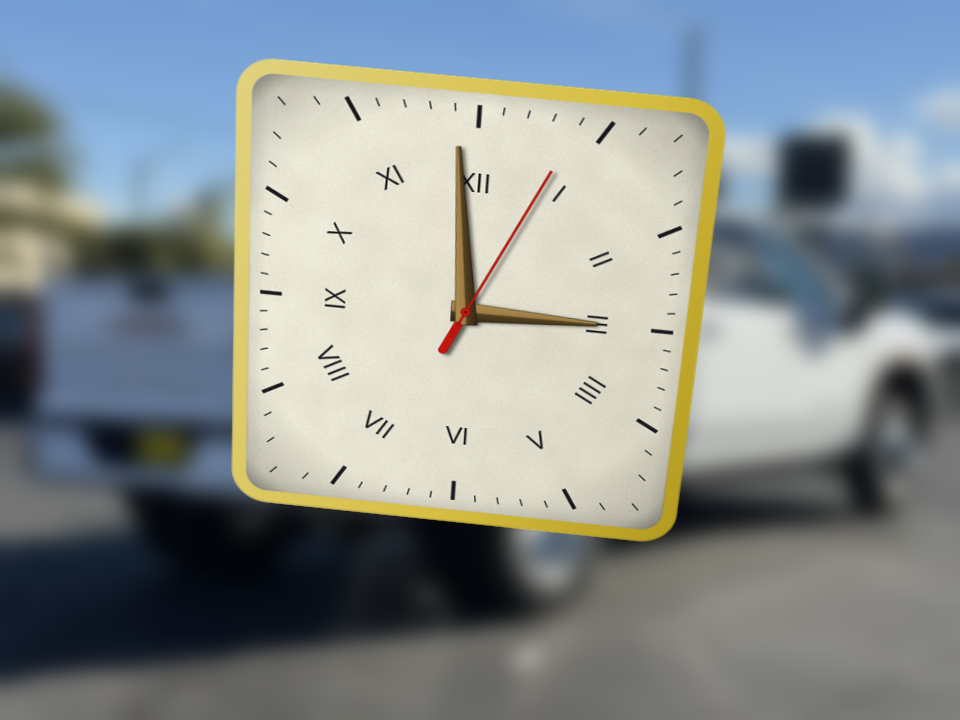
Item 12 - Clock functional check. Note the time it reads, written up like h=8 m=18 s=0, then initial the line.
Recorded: h=2 m=59 s=4
